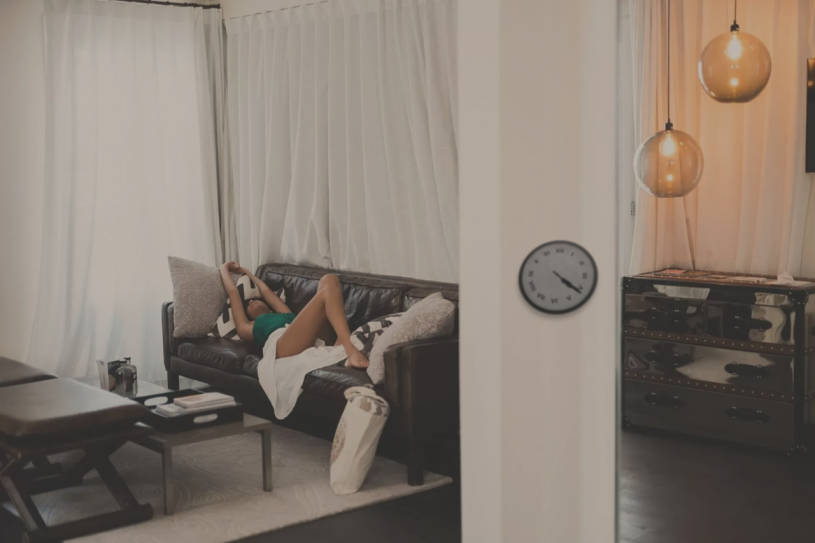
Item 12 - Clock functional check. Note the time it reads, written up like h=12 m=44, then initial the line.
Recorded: h=4 m=21
